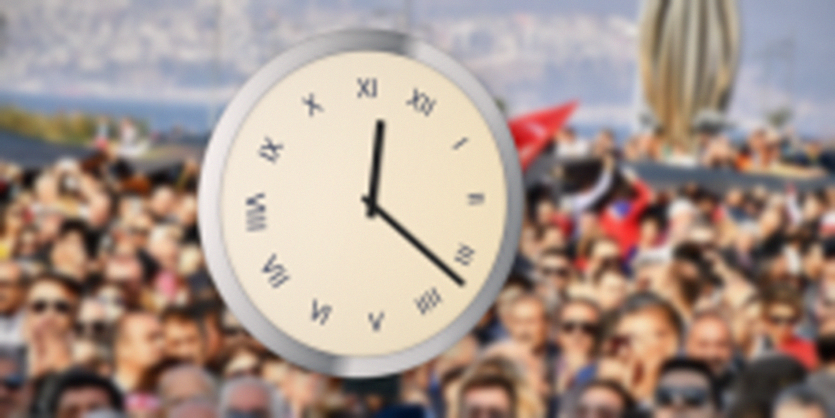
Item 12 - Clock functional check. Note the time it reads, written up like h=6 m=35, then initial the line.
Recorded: h=11 m=17
